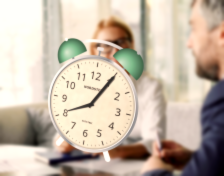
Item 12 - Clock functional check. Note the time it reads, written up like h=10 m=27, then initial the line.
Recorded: h=8 m=5
